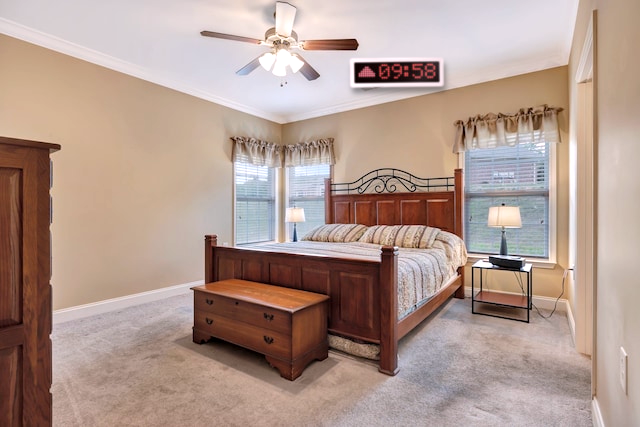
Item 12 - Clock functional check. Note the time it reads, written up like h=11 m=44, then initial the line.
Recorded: h=9 m=58
